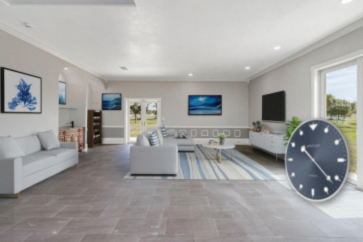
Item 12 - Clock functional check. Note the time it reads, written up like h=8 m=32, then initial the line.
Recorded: h=10 m=22
